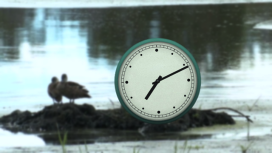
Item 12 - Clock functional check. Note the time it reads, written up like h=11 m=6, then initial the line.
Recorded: h=7 m=11
